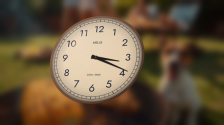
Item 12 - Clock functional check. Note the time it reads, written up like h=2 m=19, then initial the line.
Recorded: h=3 m=19
